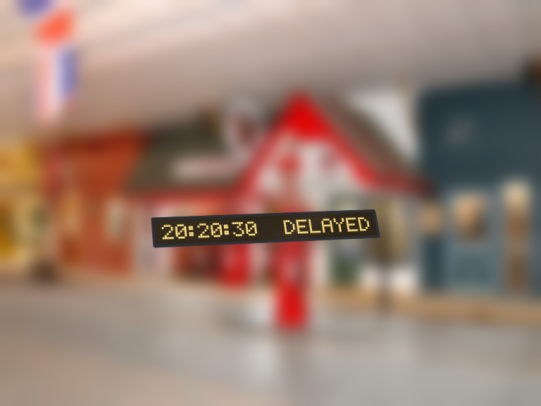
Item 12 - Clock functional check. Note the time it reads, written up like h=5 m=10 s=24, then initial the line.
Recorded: h=20 m=20 s=30
